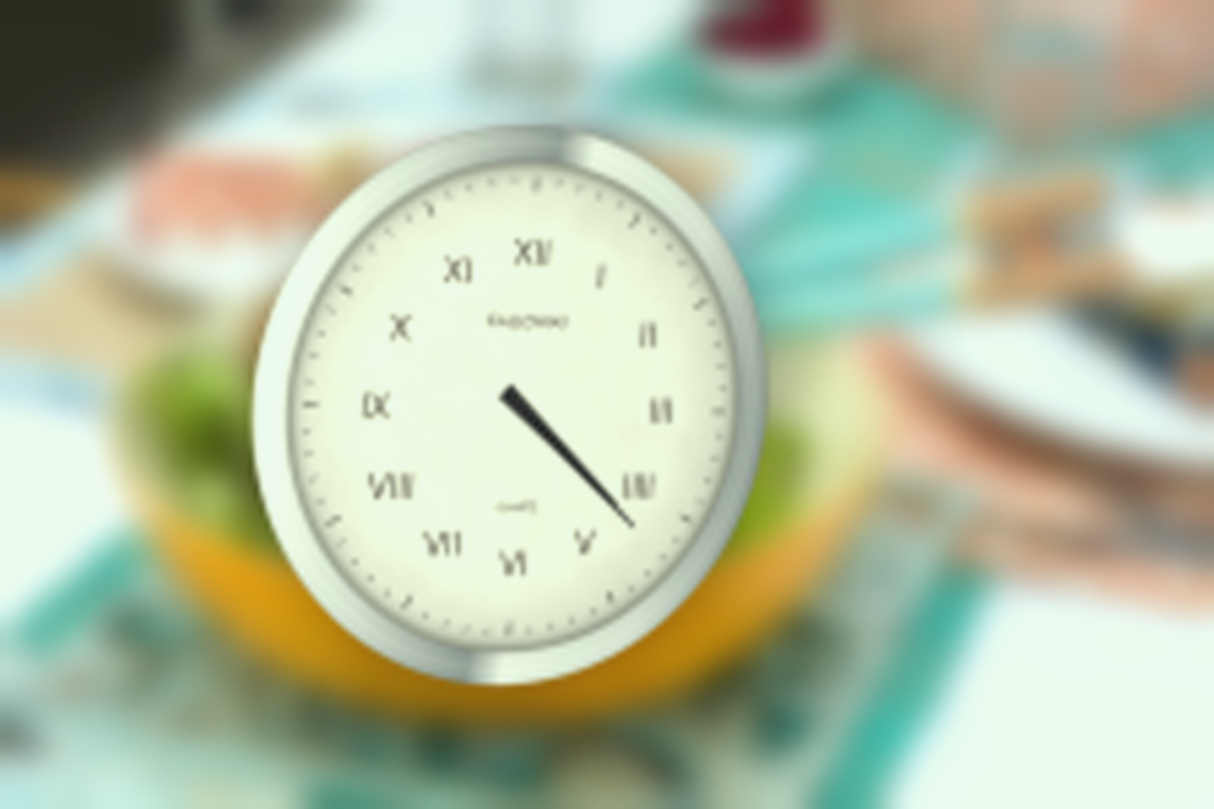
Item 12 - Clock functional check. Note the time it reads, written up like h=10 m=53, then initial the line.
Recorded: h=4 m=22
